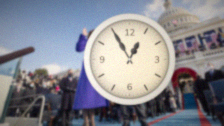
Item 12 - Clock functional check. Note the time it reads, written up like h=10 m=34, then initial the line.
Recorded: h=12 m=55
